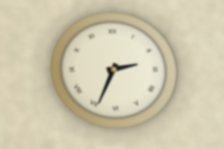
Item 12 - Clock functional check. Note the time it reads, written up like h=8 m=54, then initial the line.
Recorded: h=2 m=34
